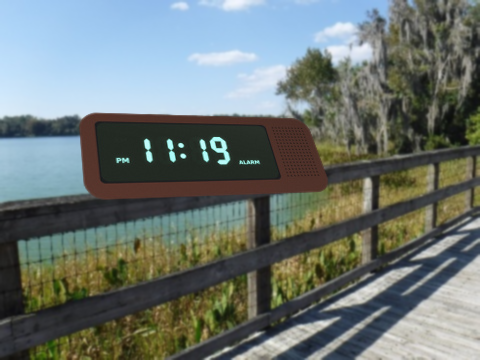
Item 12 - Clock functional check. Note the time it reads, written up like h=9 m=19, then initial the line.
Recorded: h=11 m=19
